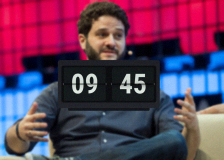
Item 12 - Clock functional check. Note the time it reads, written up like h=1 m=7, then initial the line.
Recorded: h=9 m=45
